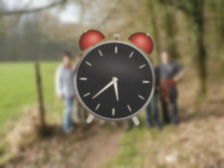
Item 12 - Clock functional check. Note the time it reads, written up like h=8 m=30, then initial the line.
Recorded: h=5 m=38
